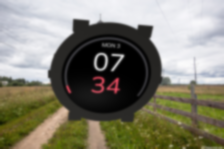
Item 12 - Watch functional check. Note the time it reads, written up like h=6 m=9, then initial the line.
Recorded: h=7 m=34
